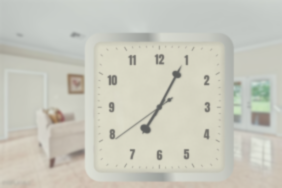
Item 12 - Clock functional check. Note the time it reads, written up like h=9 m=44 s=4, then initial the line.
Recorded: h=7 m=4 s=39
